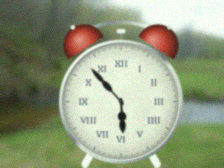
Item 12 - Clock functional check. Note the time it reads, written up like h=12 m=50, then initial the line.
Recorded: h=5 m=53
